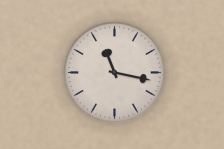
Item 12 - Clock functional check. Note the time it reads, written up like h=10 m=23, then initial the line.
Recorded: h=11 m=17
